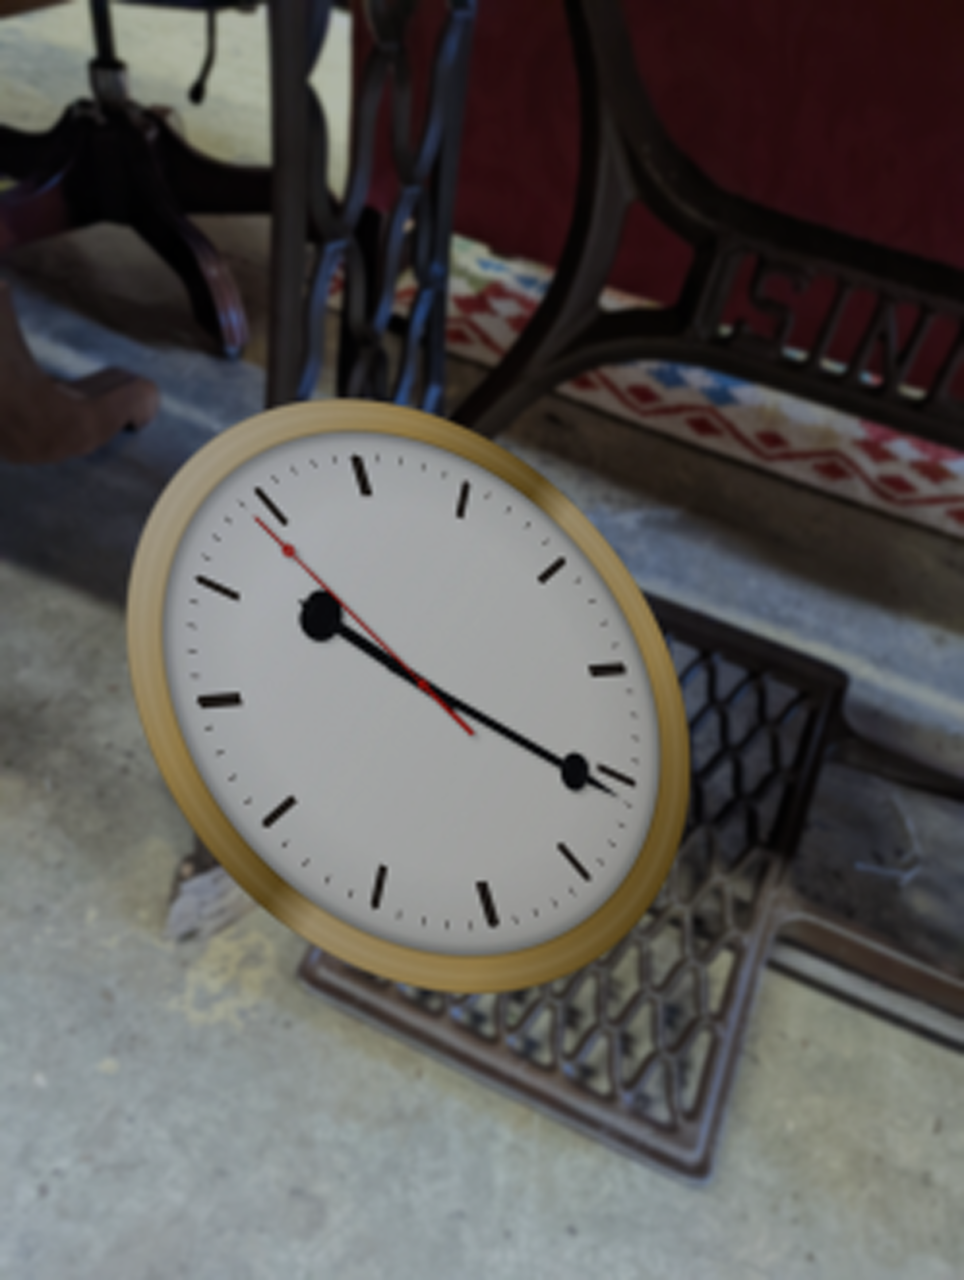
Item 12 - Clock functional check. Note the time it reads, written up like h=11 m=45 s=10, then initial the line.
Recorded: h=10 m=20 s=54
